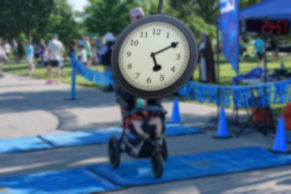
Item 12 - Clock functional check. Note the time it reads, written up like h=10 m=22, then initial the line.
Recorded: h=5 m=10
